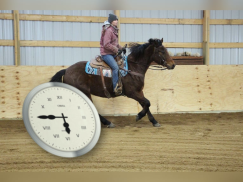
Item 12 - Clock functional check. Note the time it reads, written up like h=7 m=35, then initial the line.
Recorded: h=5 m=45
